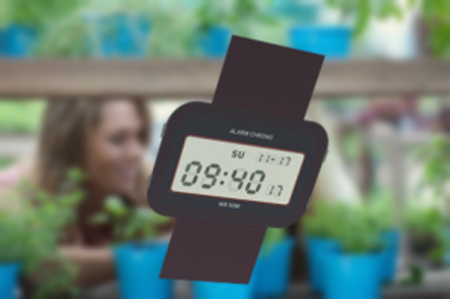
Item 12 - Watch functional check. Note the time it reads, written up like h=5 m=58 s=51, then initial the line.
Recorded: h=9 m=40 s=17
